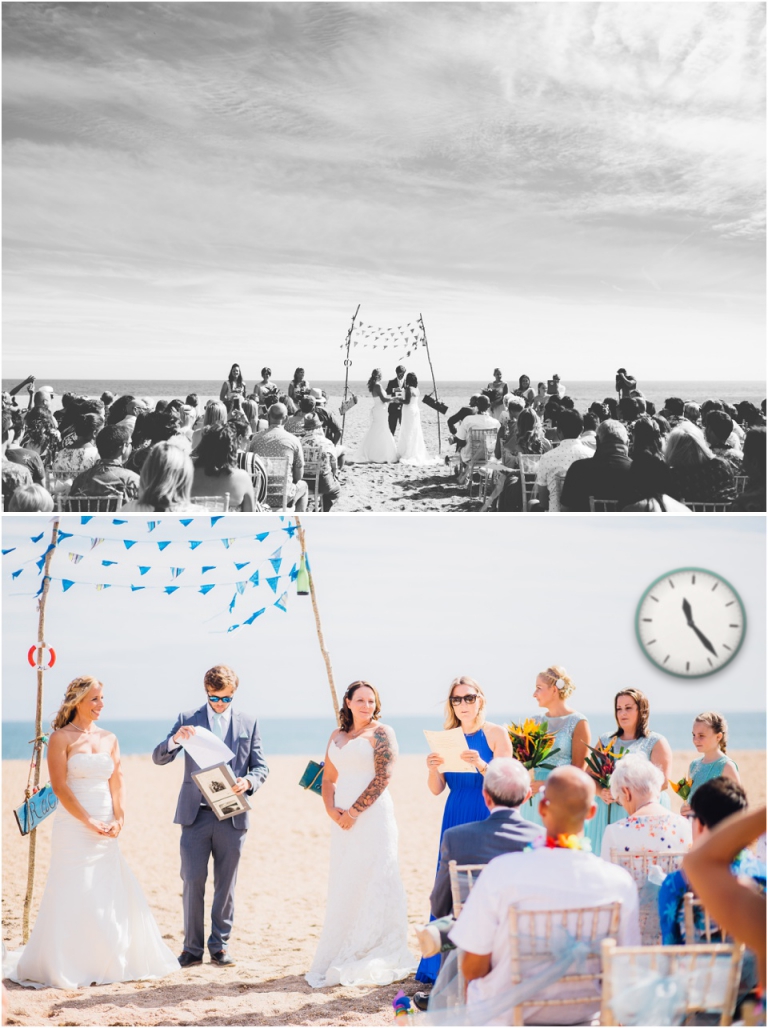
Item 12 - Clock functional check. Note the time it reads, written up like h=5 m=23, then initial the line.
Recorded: h=11 m=23
